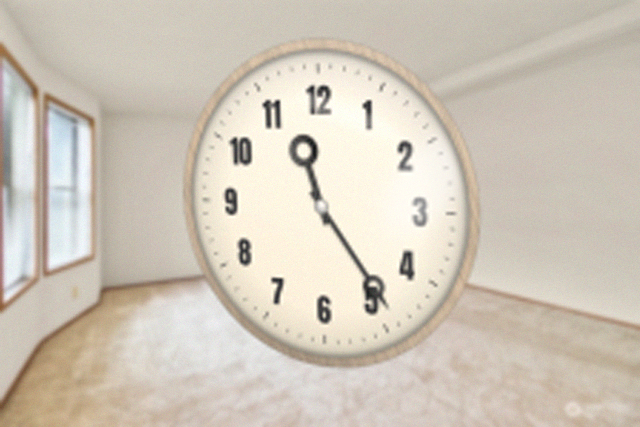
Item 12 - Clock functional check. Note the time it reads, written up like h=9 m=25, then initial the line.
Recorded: h=11 m=24
